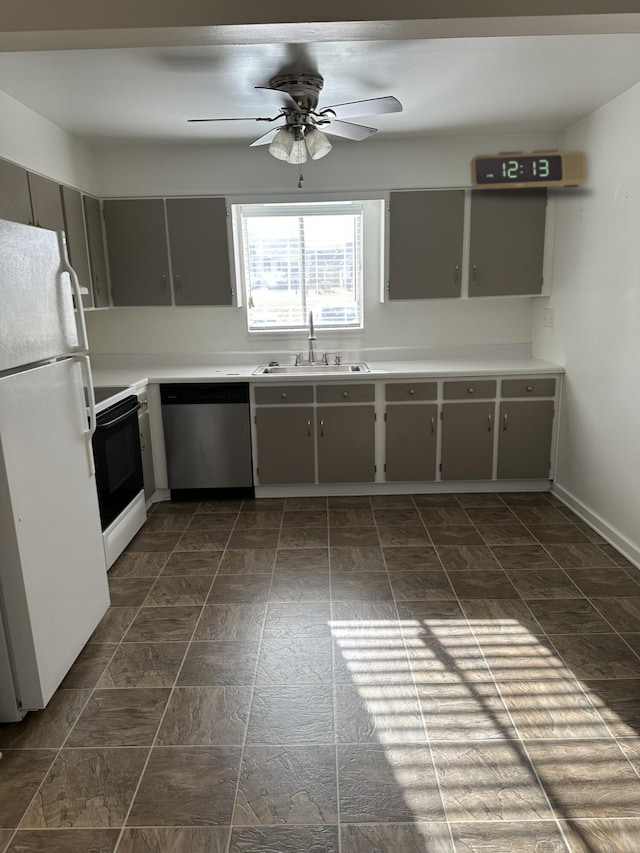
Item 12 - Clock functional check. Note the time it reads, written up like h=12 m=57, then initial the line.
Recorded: h=12 m=13
